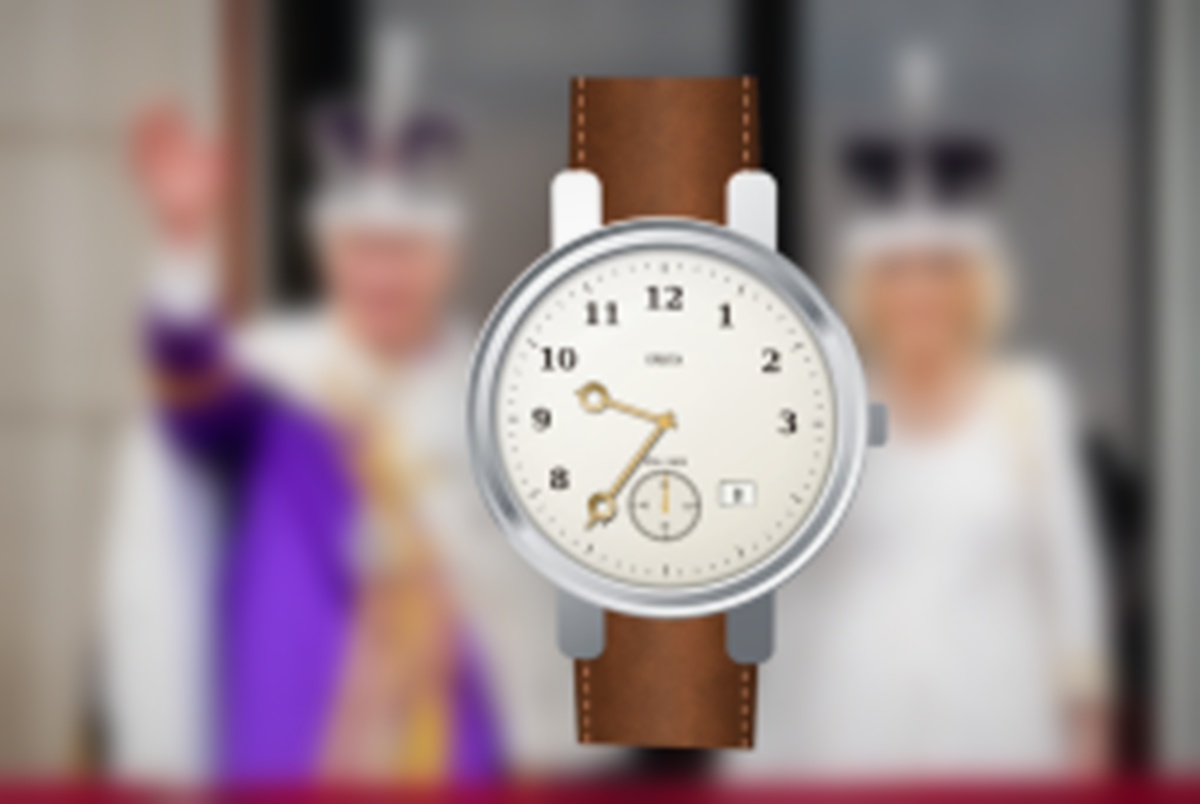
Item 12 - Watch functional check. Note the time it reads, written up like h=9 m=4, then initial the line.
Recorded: h=9 m=36
